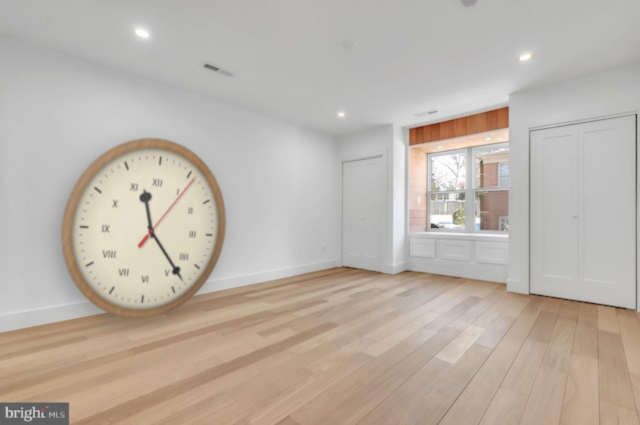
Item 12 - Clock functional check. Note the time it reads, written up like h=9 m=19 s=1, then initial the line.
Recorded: h=11 m=23 s=6
